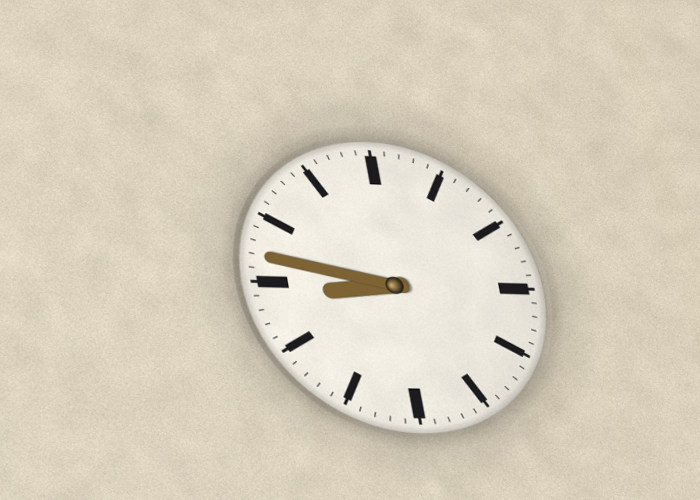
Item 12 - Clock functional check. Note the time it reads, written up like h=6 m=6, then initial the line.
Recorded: h=8 m=47
